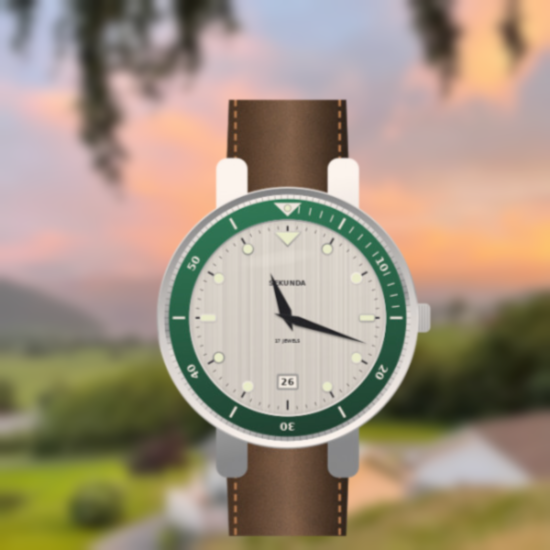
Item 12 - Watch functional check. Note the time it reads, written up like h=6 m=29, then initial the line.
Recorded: h=11 m=18
